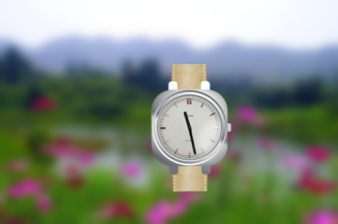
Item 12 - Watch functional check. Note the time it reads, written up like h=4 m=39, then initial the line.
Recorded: h=11 m=28
